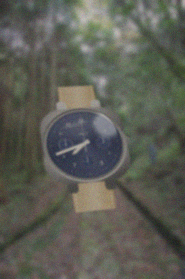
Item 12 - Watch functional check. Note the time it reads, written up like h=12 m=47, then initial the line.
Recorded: h=7 m=42
